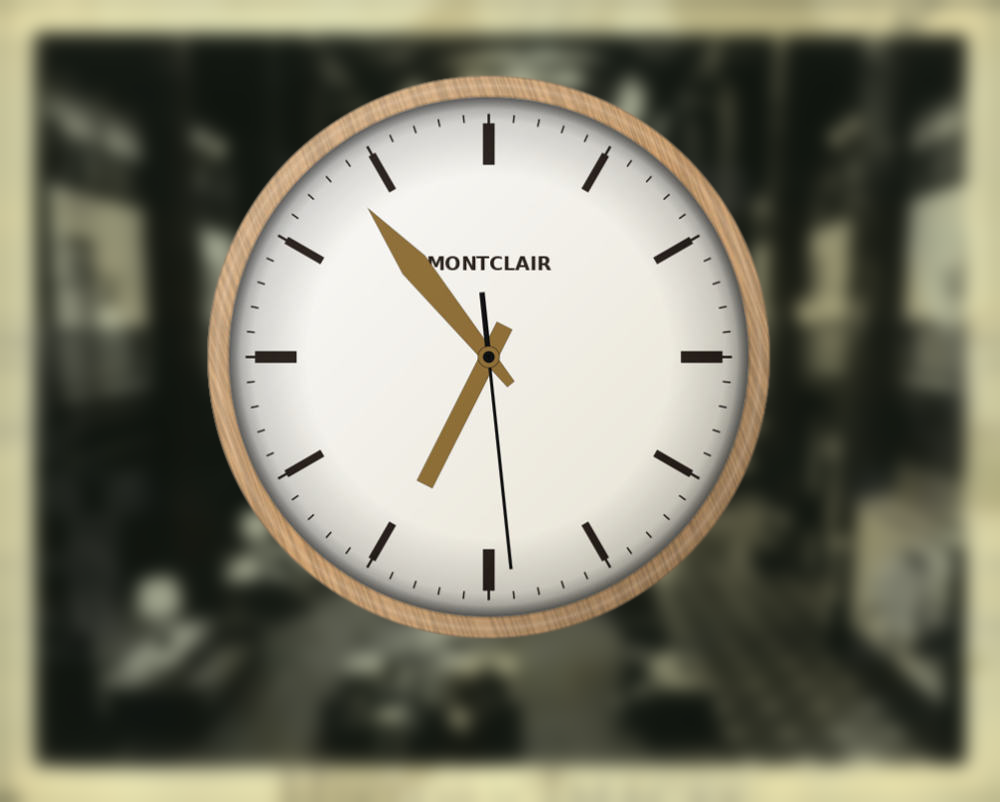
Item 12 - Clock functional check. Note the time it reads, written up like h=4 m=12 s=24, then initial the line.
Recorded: h=6 m=53 s=29
